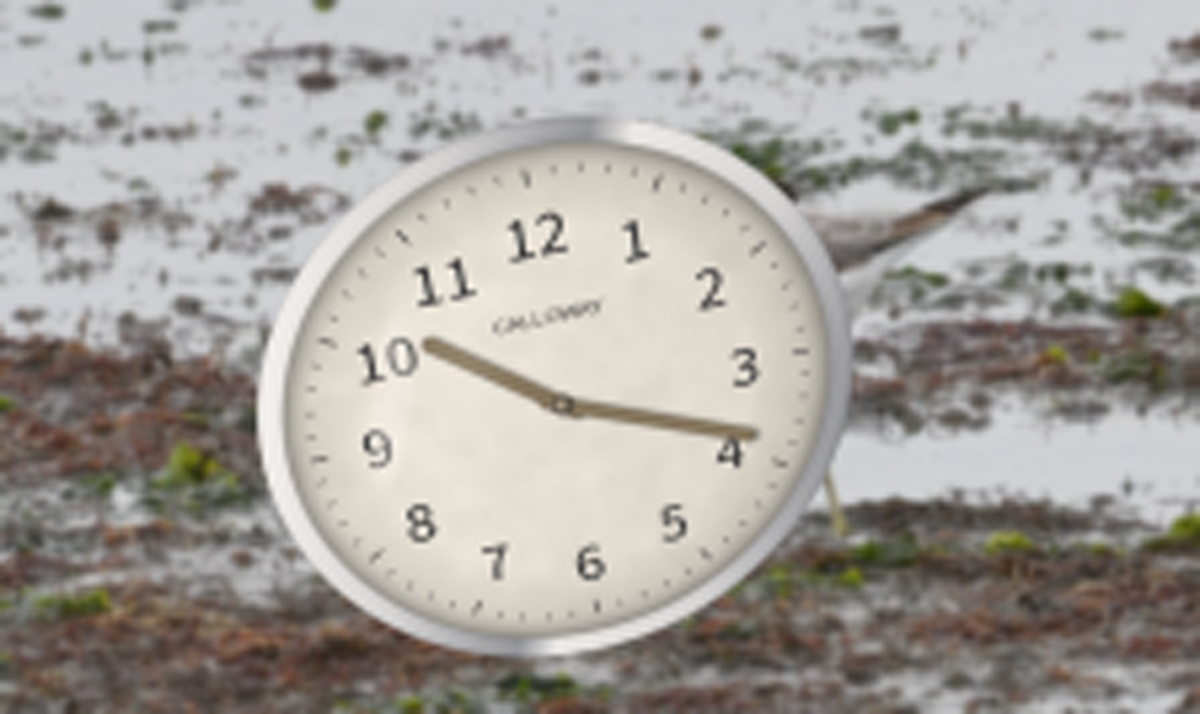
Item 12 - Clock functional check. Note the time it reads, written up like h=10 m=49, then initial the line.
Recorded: h=10 m=19
